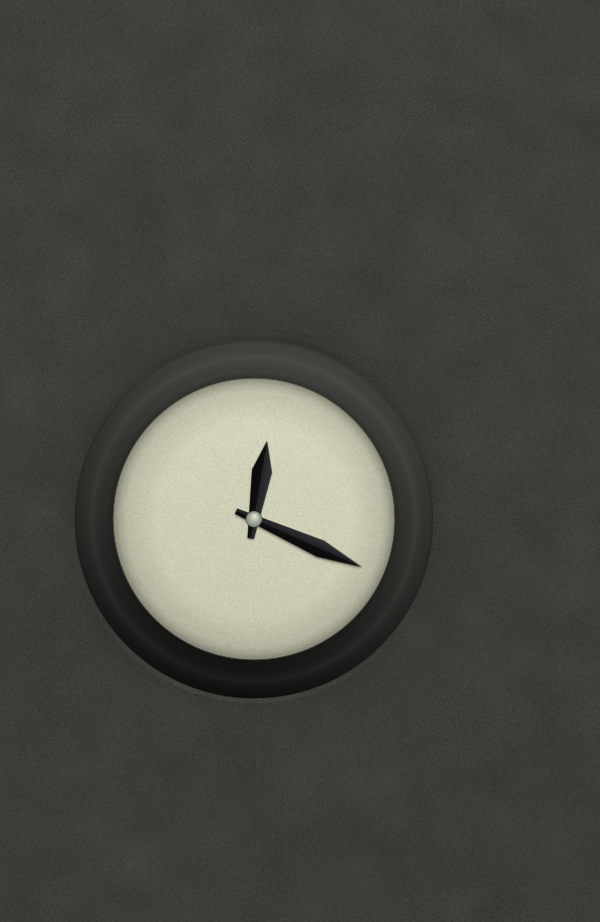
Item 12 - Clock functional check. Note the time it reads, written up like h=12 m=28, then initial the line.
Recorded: h=12 m=19
